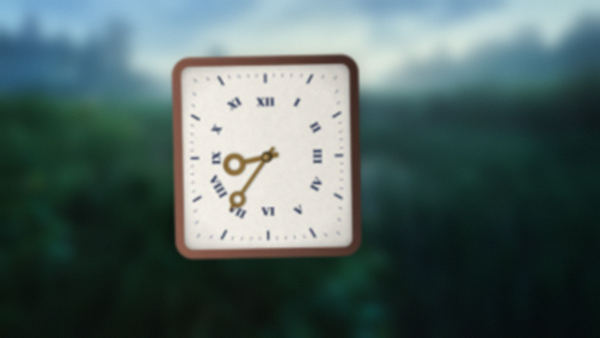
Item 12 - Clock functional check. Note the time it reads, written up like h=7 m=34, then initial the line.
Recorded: h=8 m=36
